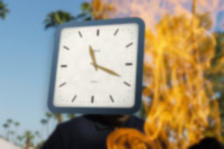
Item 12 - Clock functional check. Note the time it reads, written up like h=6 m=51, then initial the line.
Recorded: h=11 m=19
